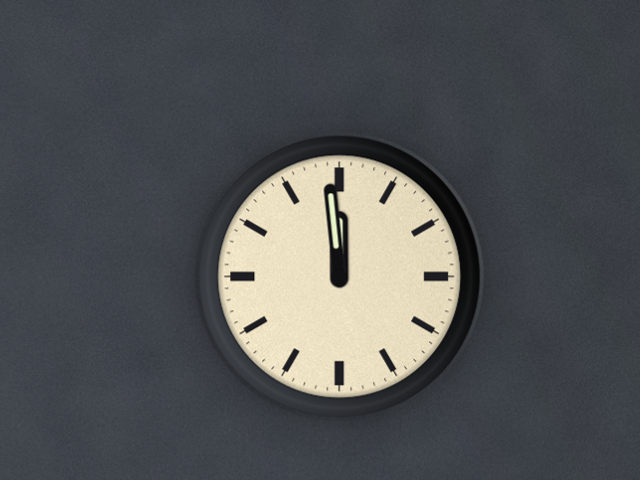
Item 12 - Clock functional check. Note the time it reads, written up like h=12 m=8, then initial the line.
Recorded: h=11 m=59
